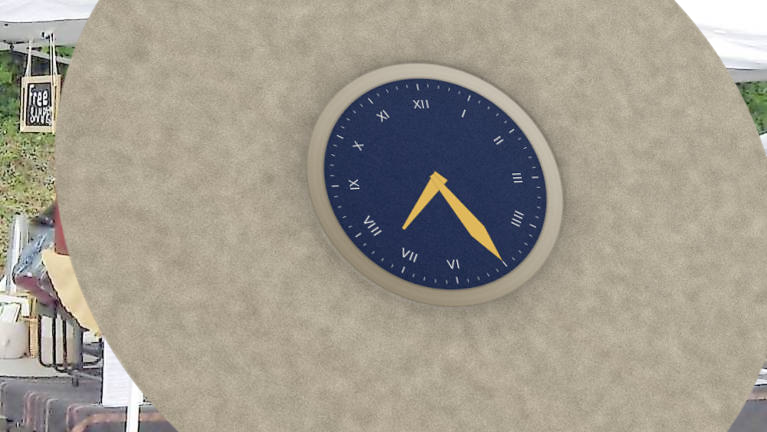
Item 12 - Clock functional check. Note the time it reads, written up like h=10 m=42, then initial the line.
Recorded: h=7 m=25
